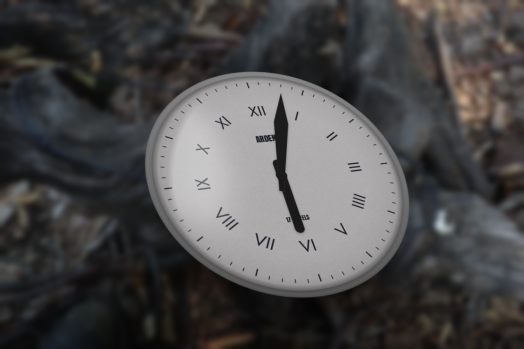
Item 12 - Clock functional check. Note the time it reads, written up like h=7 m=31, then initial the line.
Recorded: h=6 m=3
